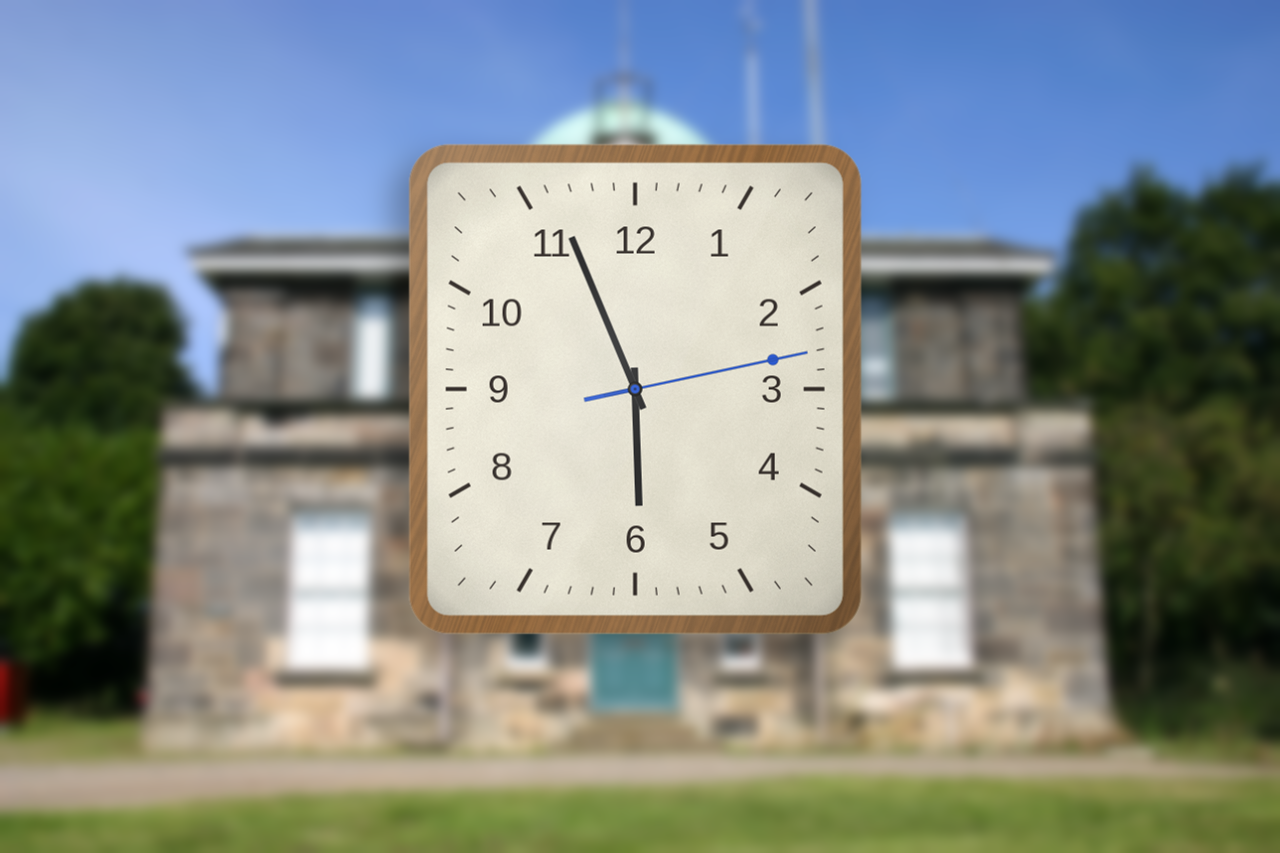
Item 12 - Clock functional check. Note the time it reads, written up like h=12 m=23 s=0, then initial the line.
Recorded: h=5 m=56 s=13
